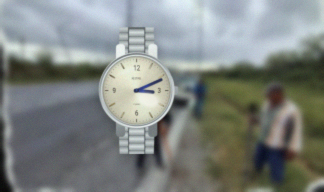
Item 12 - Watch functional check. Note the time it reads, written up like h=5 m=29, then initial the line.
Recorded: h=3 m=11
